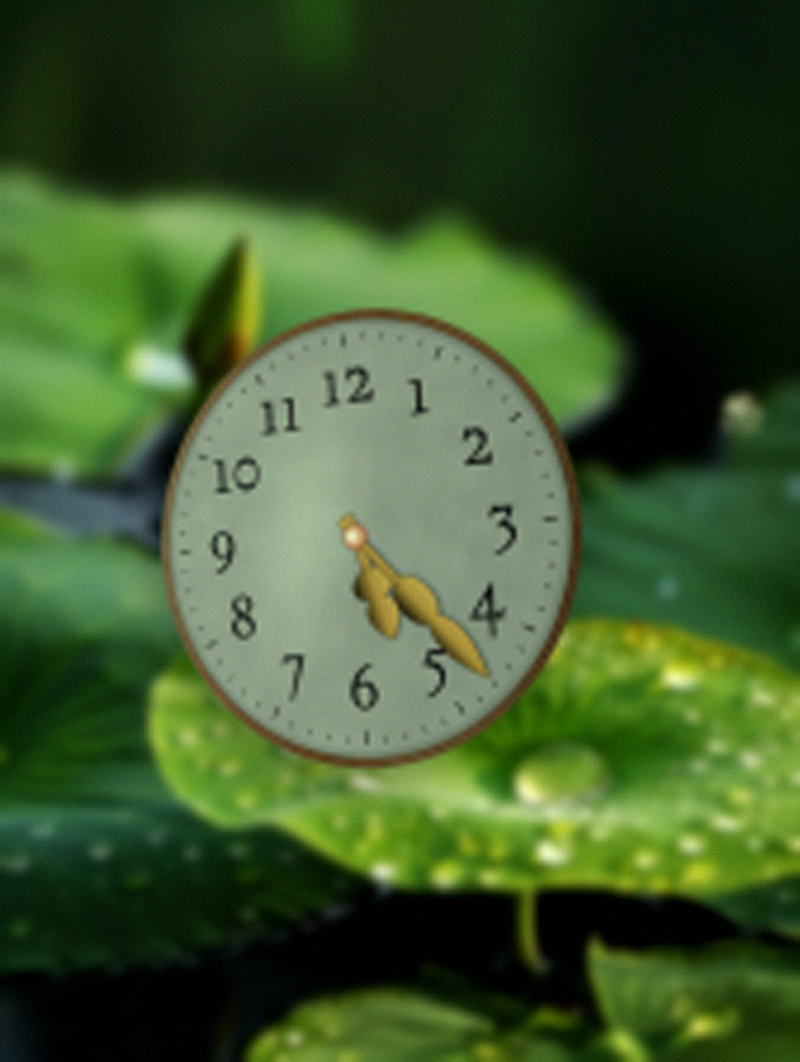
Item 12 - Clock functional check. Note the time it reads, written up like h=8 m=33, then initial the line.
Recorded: h=5 m=23
